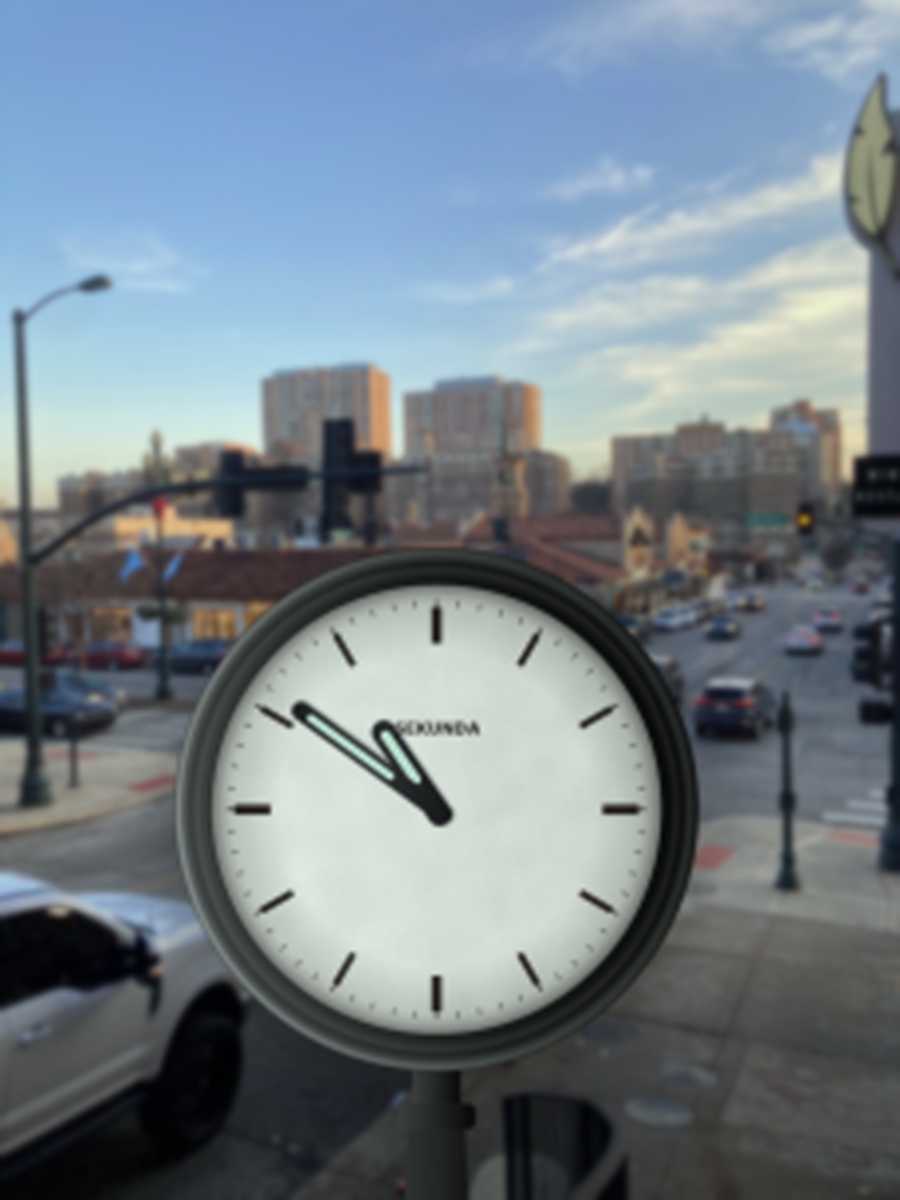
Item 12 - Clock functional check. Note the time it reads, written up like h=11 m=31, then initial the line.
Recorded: h=10 m=51
